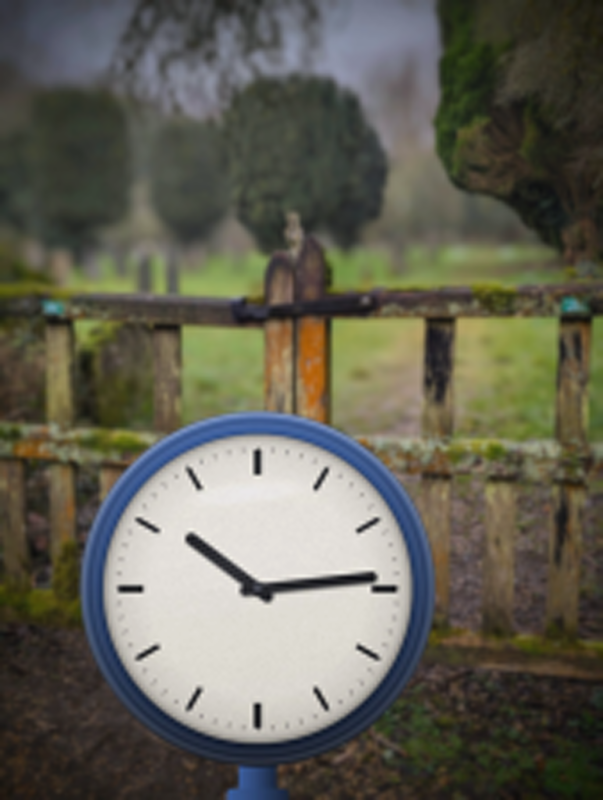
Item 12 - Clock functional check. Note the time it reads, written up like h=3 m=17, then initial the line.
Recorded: h=10 m=14
